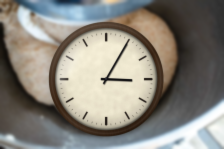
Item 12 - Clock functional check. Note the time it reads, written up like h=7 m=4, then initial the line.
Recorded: h=3 m=5
